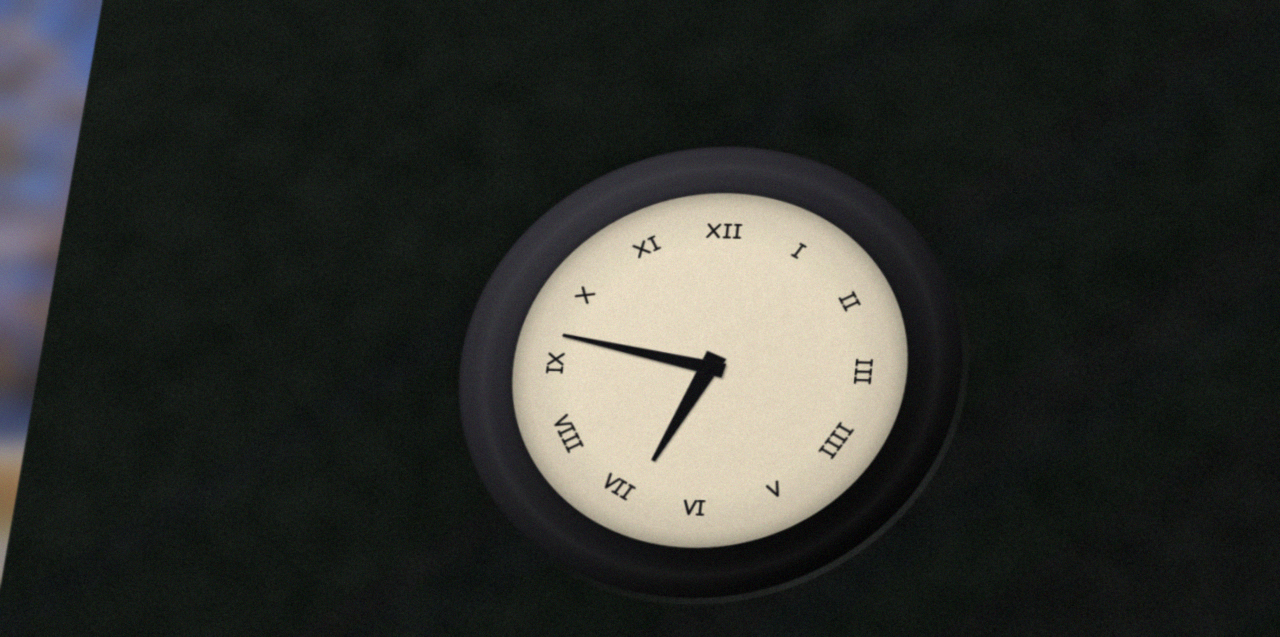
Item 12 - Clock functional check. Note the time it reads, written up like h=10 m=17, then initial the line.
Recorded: h=6 m=47
